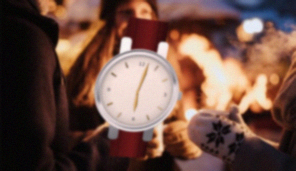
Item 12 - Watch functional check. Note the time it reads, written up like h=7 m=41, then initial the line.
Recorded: h=6 m=2
